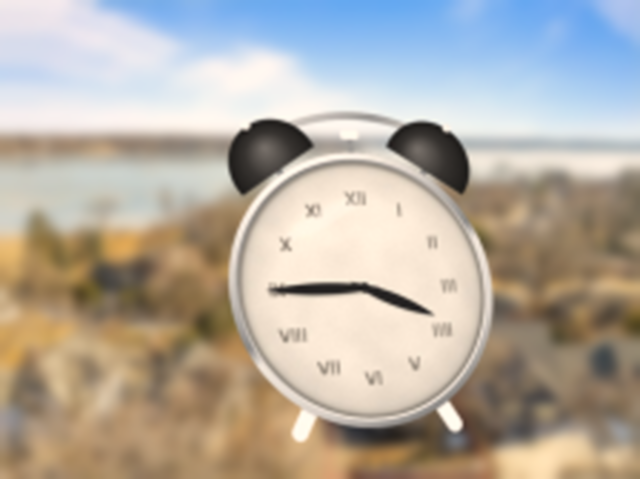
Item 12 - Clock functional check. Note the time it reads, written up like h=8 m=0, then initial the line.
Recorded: h=3 m=45
